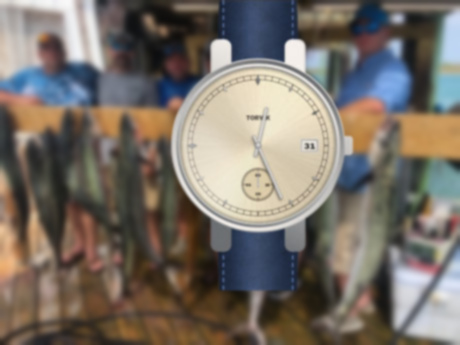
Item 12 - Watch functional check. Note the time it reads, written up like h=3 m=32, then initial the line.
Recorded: h=12 m=26
